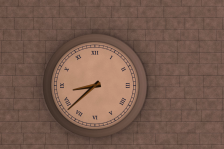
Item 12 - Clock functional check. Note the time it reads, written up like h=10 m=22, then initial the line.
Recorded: h=8 m=38
